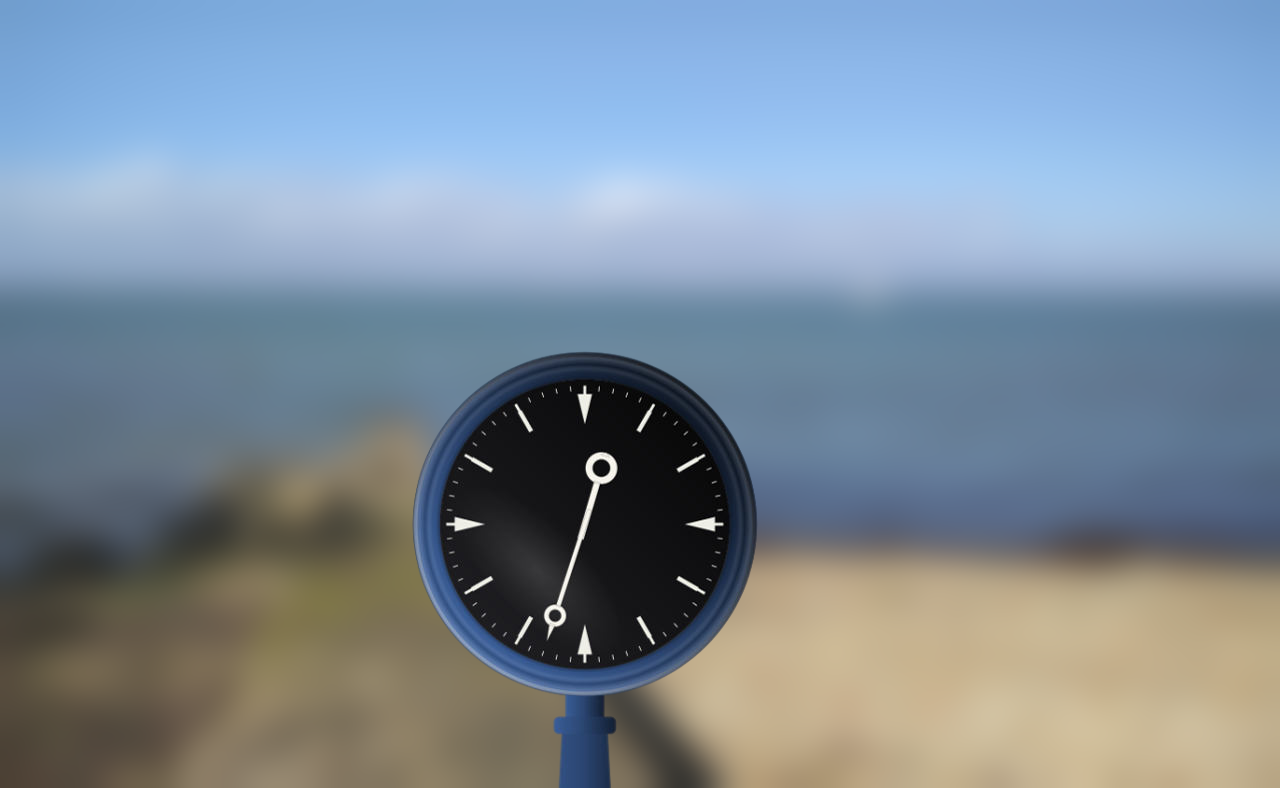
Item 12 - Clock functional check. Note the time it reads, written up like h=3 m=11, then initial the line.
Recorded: h=12 m=33
